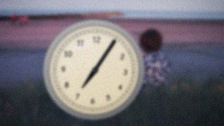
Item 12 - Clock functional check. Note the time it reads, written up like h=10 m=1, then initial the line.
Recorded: h=7 m=5
